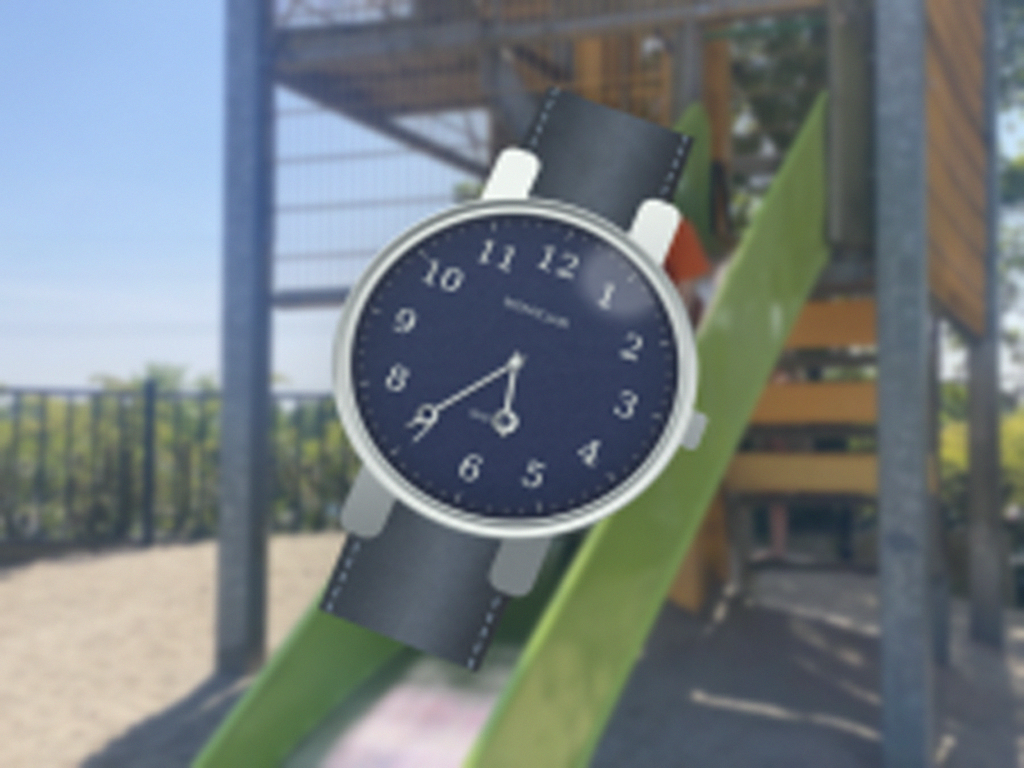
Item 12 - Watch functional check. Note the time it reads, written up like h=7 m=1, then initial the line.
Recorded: h=5 m=36
